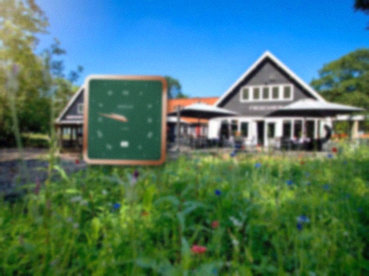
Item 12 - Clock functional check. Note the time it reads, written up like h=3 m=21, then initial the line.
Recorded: h=9 m=47
